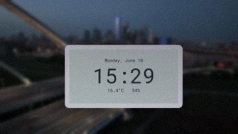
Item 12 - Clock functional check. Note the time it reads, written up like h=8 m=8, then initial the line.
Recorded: h=15 m=29
